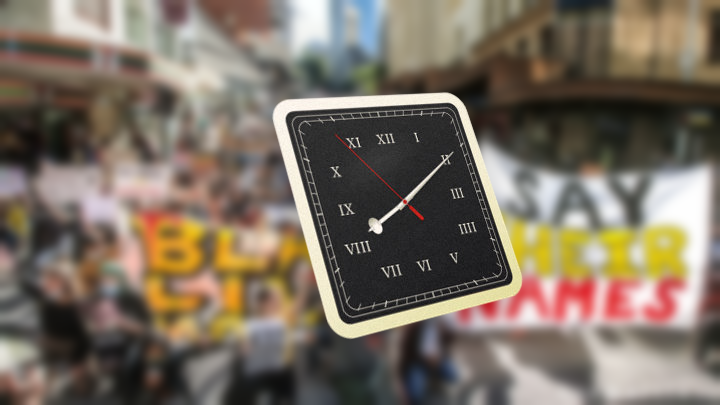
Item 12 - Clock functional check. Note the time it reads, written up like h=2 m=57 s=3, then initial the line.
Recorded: h=8 m=9 s=54
